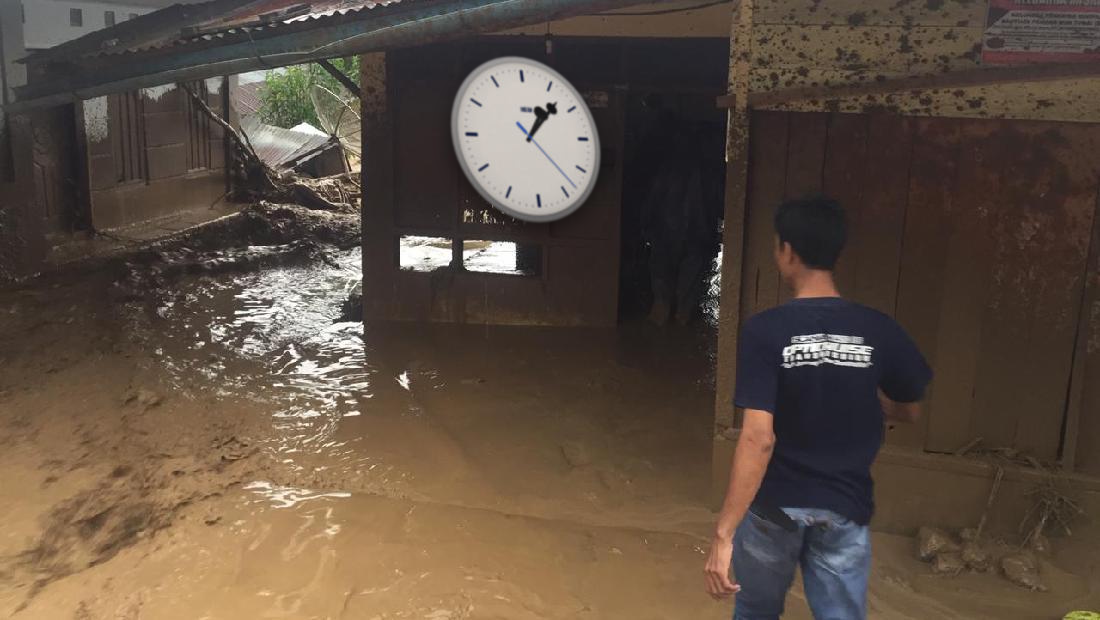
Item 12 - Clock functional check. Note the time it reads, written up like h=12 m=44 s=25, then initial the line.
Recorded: h=1 m=7 s=23
